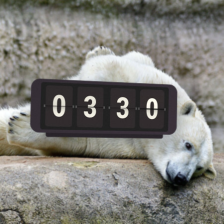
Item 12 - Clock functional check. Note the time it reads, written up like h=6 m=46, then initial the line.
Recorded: h=3 m=30
